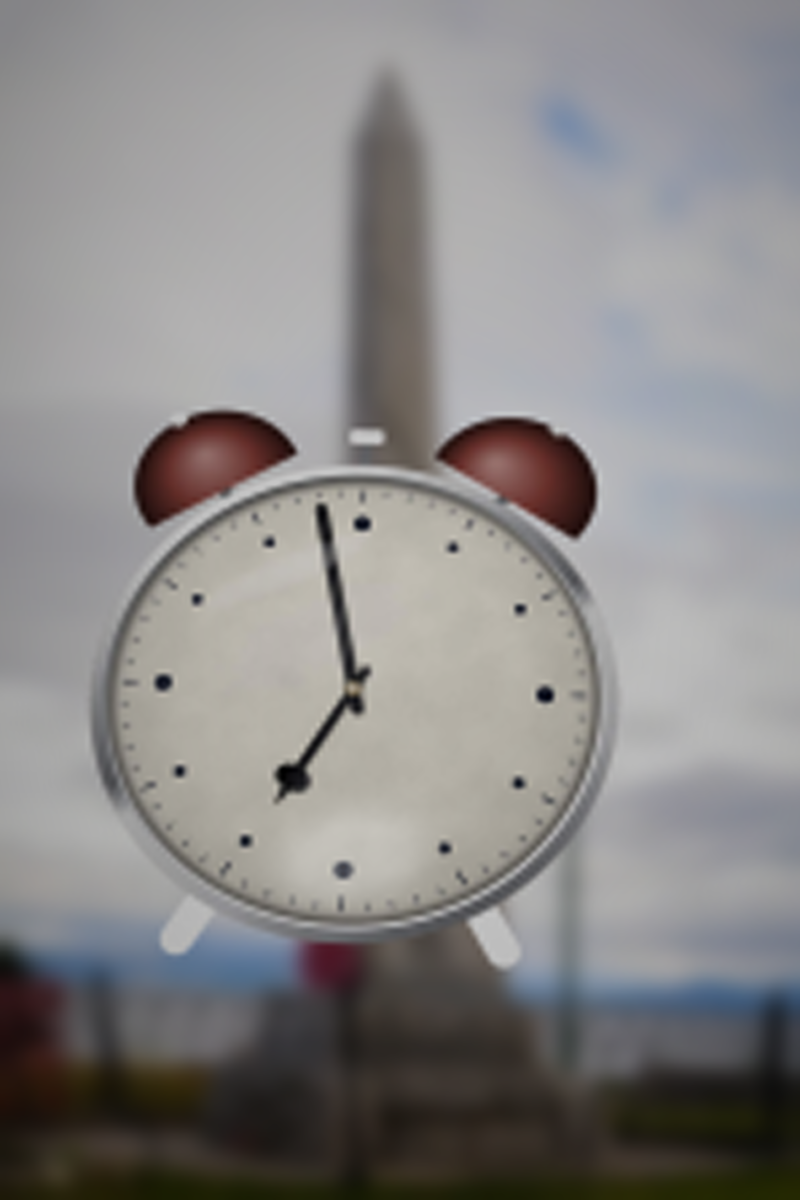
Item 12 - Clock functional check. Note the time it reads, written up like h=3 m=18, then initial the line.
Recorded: h=6 m=58
